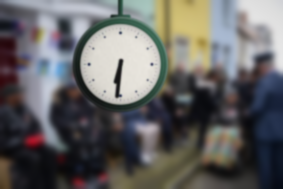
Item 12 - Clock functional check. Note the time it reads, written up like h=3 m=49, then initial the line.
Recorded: h=6 m=31
